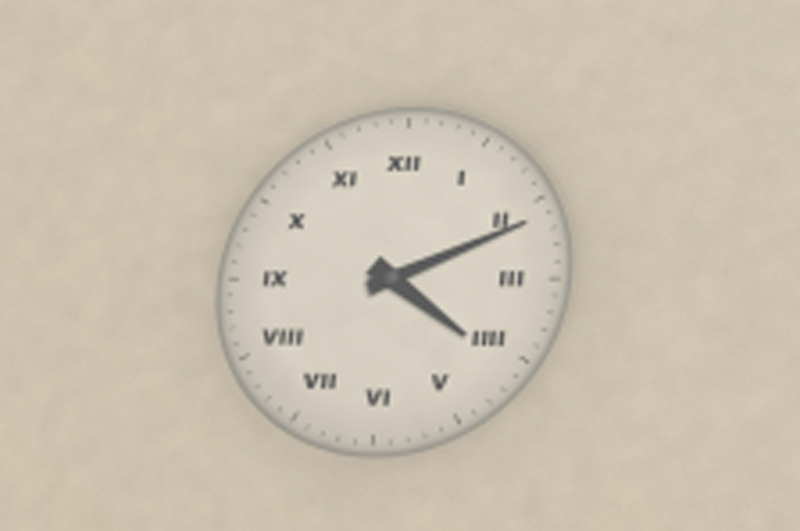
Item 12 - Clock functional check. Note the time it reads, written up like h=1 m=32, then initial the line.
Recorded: h=4 m=11
